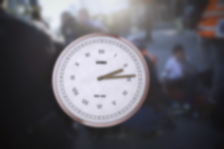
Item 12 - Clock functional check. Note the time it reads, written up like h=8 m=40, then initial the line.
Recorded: h=2 m=14
